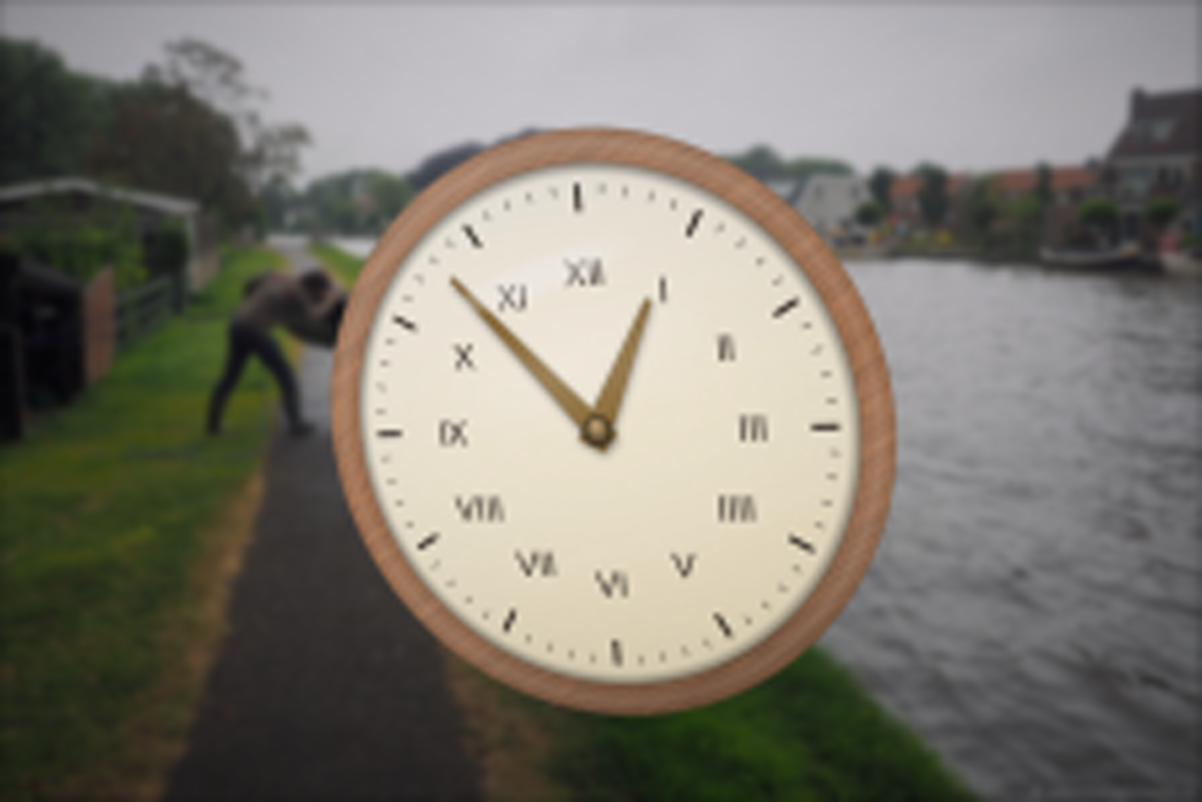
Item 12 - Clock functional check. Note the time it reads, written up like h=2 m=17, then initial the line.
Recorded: h=12 m=53
